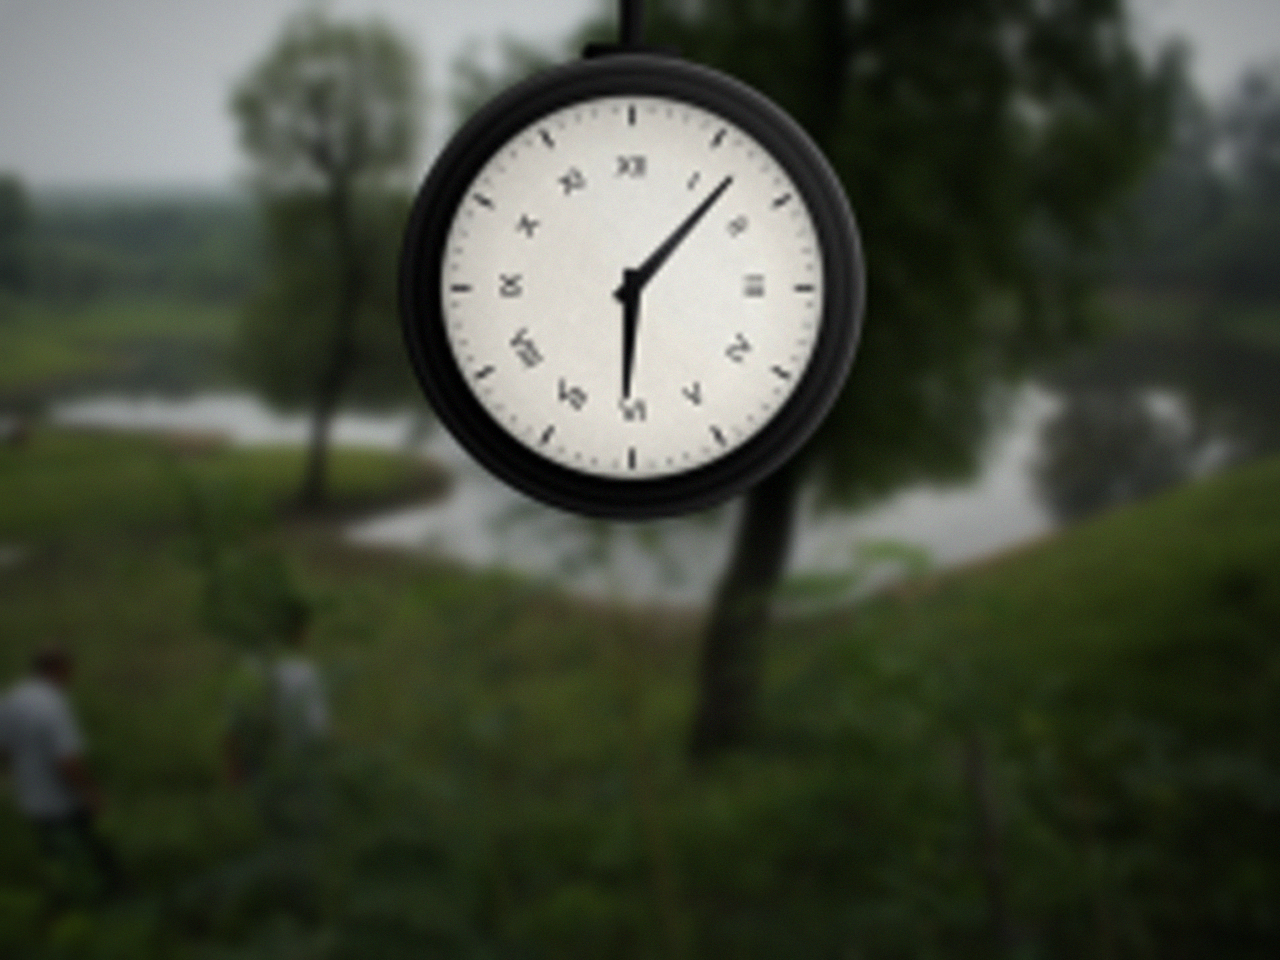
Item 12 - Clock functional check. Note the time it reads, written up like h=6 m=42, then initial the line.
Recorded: h=6 m=7
